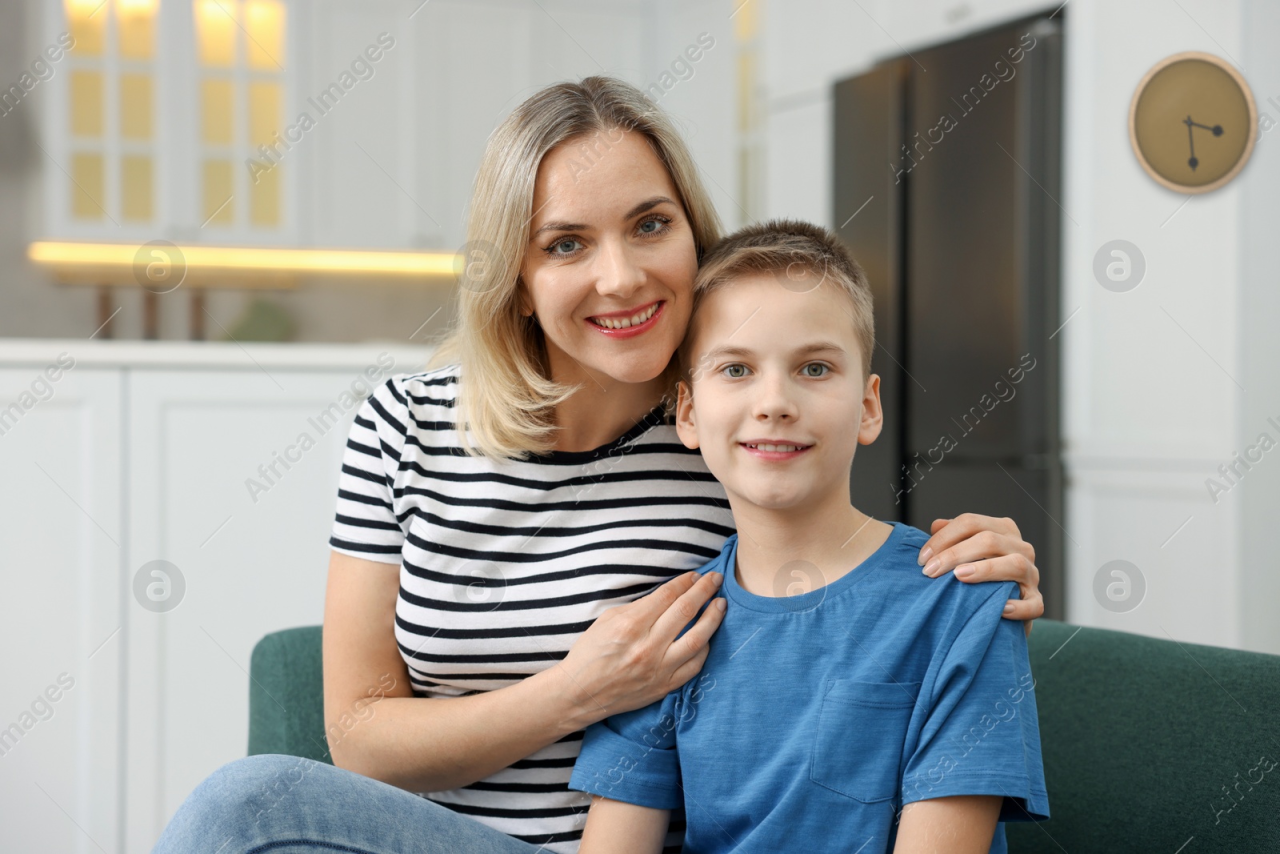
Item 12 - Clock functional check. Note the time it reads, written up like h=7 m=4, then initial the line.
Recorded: h=3 m=29
